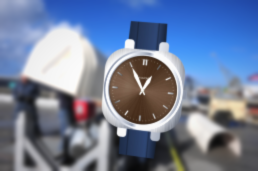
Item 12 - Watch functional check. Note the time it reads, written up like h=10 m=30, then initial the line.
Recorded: h=12 m=55
